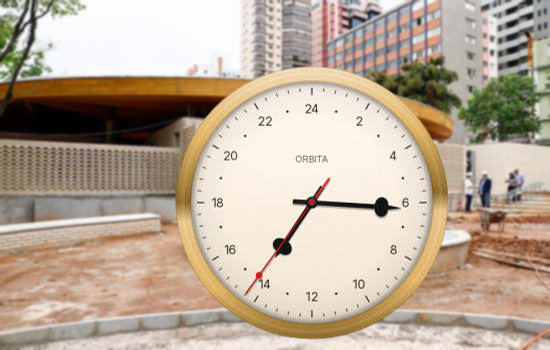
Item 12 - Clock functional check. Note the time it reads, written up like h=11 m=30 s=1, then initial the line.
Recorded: h=14 m=15 s=36
